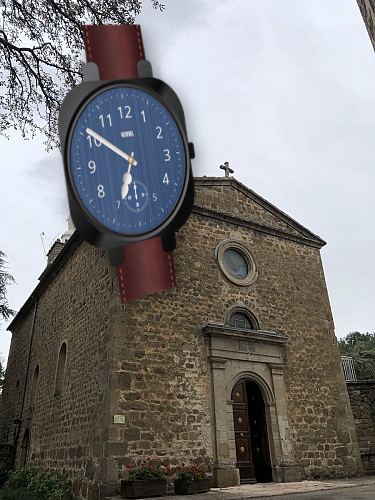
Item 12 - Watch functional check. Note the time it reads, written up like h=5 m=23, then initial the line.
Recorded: h=6 m=51
